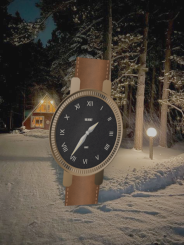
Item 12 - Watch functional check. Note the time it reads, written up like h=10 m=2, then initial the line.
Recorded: h=1 m=36
